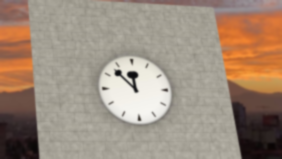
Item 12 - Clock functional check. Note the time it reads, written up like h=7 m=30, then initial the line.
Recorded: h=11 m=53
